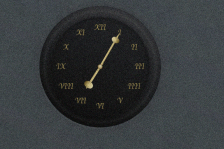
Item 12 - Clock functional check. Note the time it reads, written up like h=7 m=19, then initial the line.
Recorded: h=7 m=5
